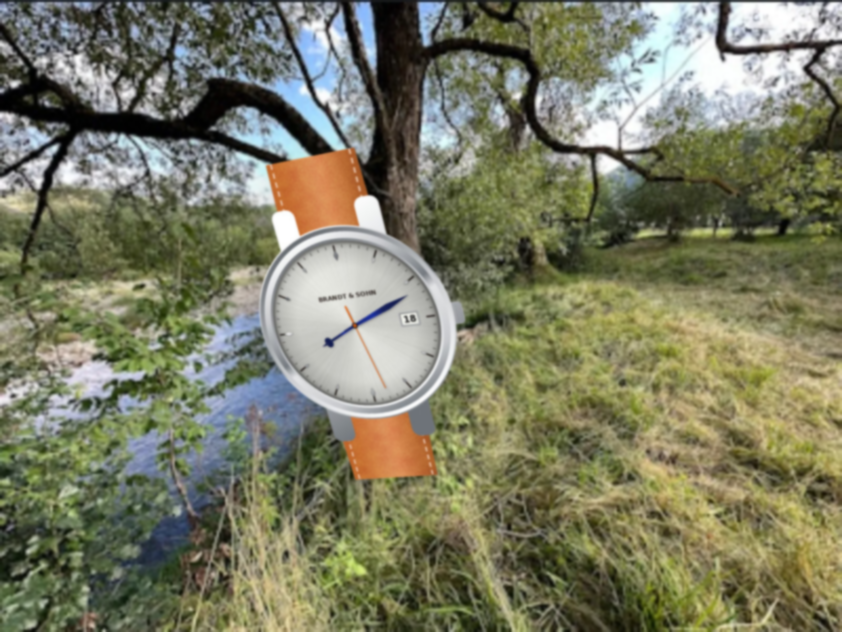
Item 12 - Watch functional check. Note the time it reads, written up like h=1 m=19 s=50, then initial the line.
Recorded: h=8 m=11 s=28
